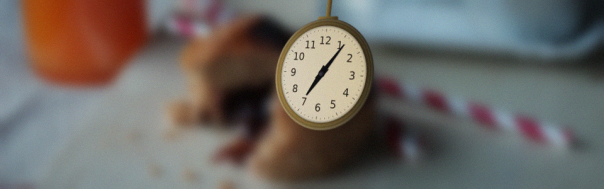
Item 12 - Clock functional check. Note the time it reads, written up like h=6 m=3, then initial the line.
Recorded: h=7 m=6
